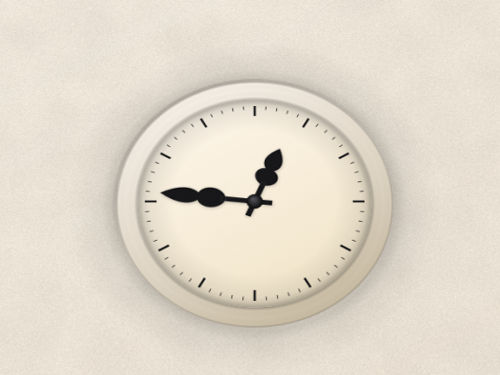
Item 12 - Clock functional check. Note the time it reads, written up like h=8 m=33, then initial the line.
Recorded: h=12 m=46
